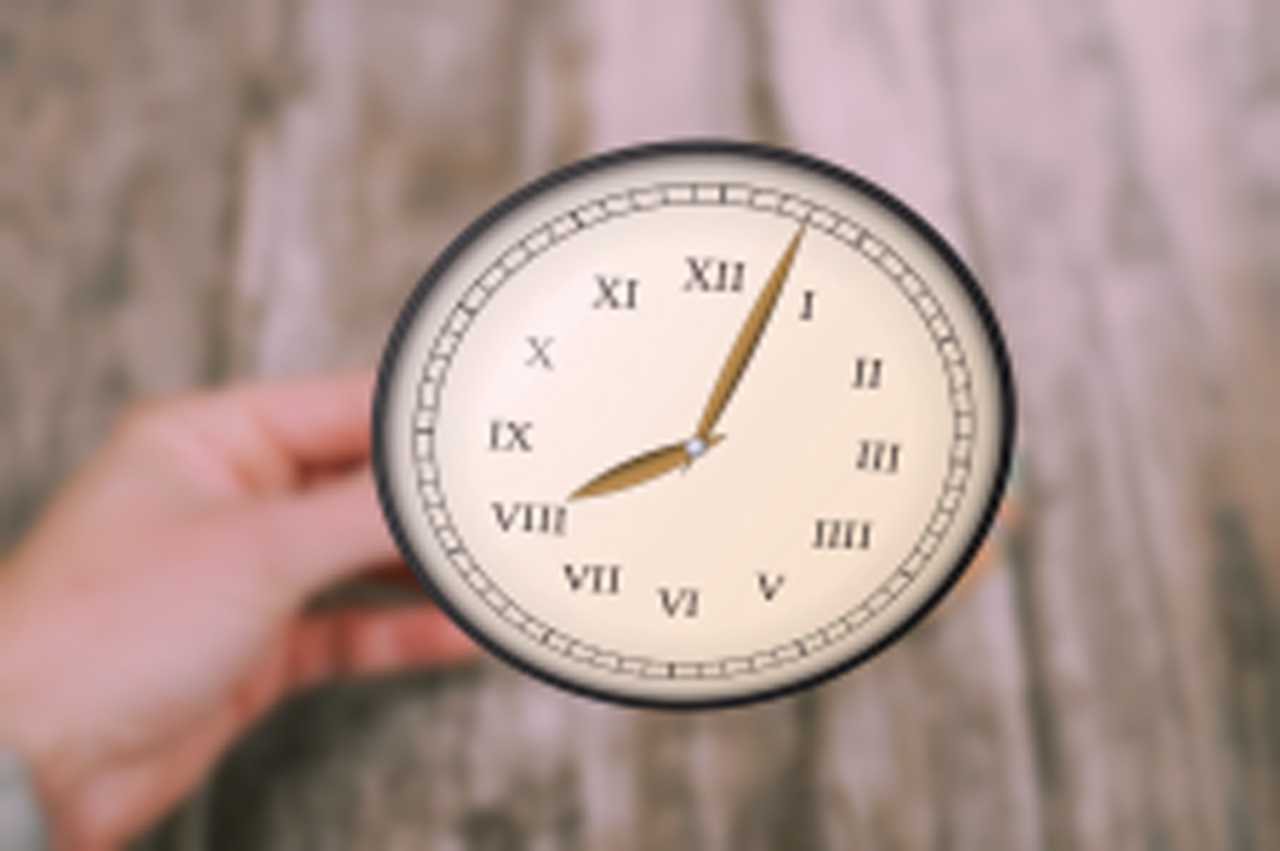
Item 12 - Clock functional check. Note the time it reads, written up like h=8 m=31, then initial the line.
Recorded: h=8 m=3
